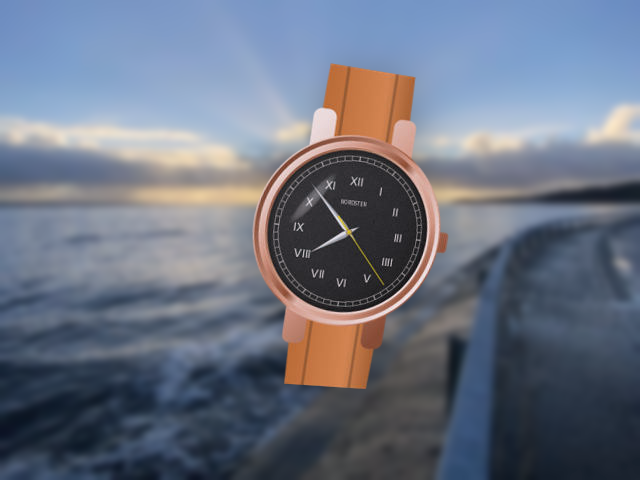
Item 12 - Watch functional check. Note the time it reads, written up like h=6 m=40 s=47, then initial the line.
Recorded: h=7 m=52 s=23
